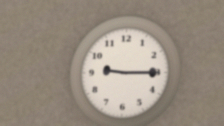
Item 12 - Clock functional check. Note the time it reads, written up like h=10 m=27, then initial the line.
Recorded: h=9 m=15
